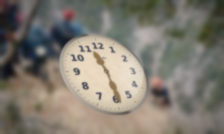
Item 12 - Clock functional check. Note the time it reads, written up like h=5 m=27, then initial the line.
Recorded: h=11 m=29
